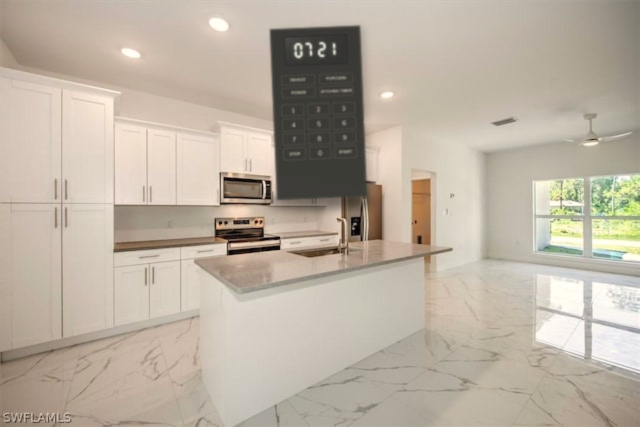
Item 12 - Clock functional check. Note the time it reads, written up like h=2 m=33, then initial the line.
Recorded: h=7 m=21
